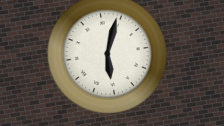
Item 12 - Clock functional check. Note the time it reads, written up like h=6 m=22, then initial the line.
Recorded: h=6 m=4
